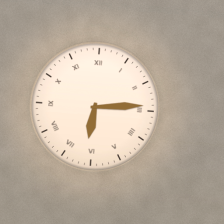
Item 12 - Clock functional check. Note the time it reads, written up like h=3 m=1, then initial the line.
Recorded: h=6 m=14
